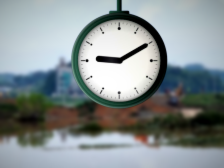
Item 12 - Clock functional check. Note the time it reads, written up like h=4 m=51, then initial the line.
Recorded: h=9 m=10
